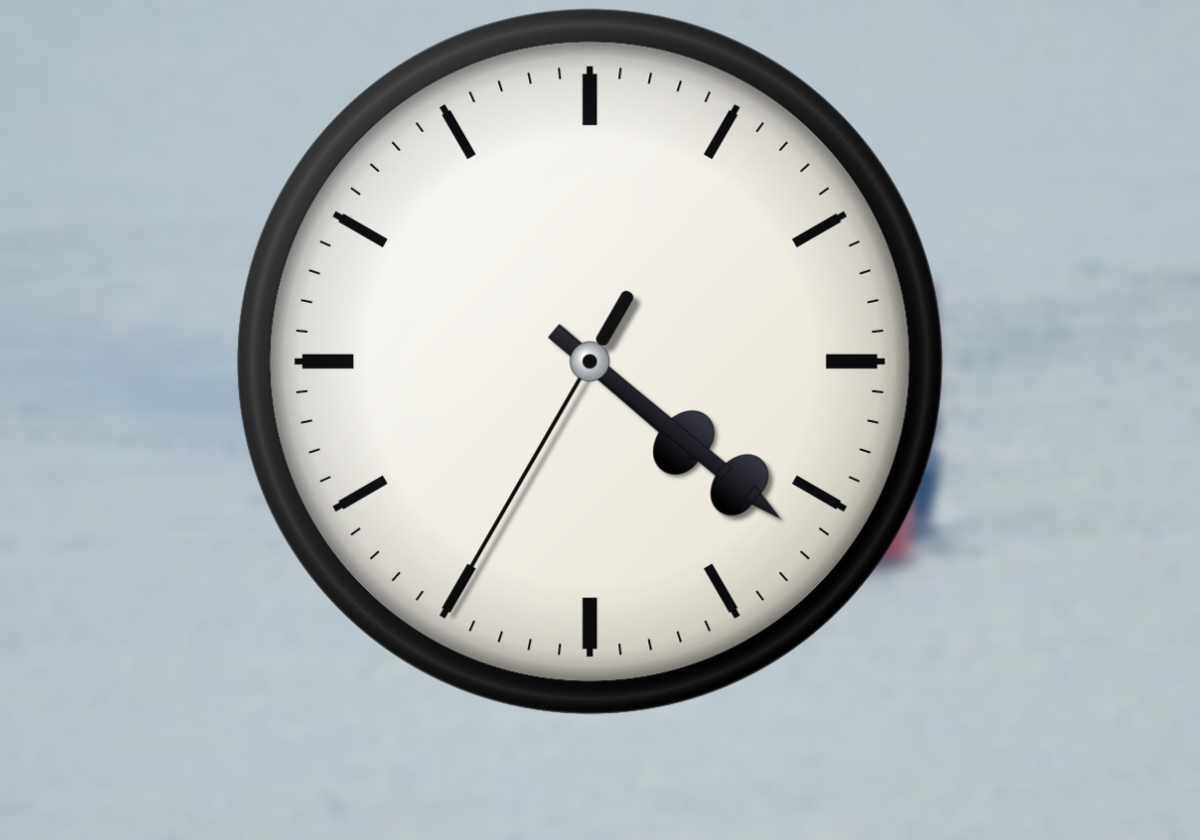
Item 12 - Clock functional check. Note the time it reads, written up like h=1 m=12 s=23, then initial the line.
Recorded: h=4 m=21 s=35
